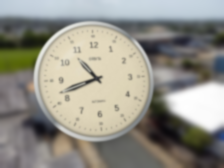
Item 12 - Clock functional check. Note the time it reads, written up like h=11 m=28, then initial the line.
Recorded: h=10 m=42
